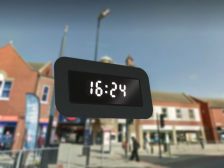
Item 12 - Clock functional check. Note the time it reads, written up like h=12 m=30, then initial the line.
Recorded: h=16 m=24
